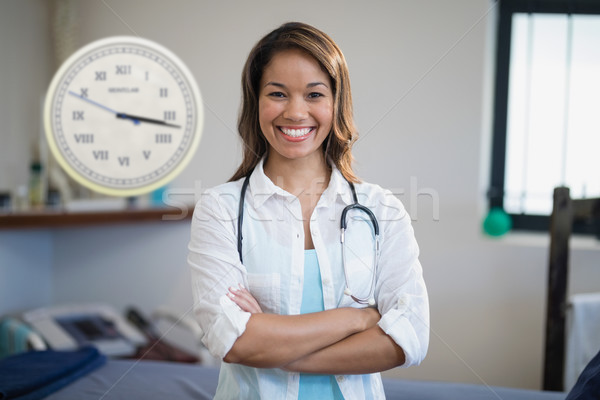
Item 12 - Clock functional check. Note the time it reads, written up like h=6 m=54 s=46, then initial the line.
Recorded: h=3 m=16 s=49
